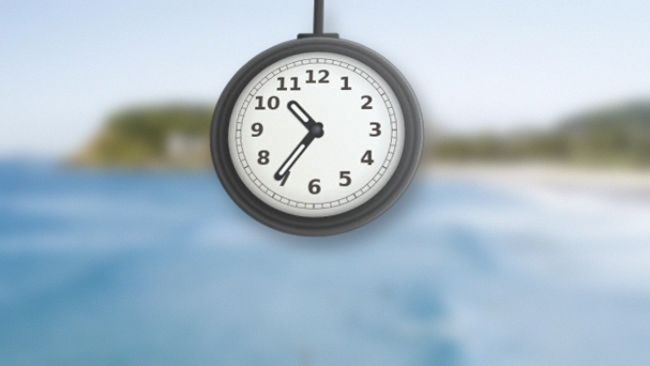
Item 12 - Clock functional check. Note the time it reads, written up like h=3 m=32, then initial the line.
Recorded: h=10 m=36
